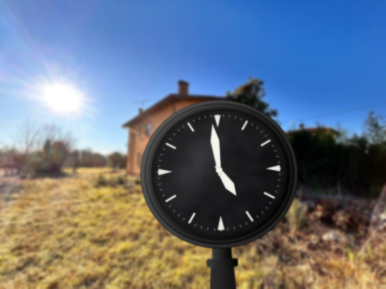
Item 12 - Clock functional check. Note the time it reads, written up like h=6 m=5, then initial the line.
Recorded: h=4 m=59
